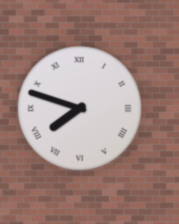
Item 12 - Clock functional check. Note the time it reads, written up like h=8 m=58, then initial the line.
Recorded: h=7 m=48
